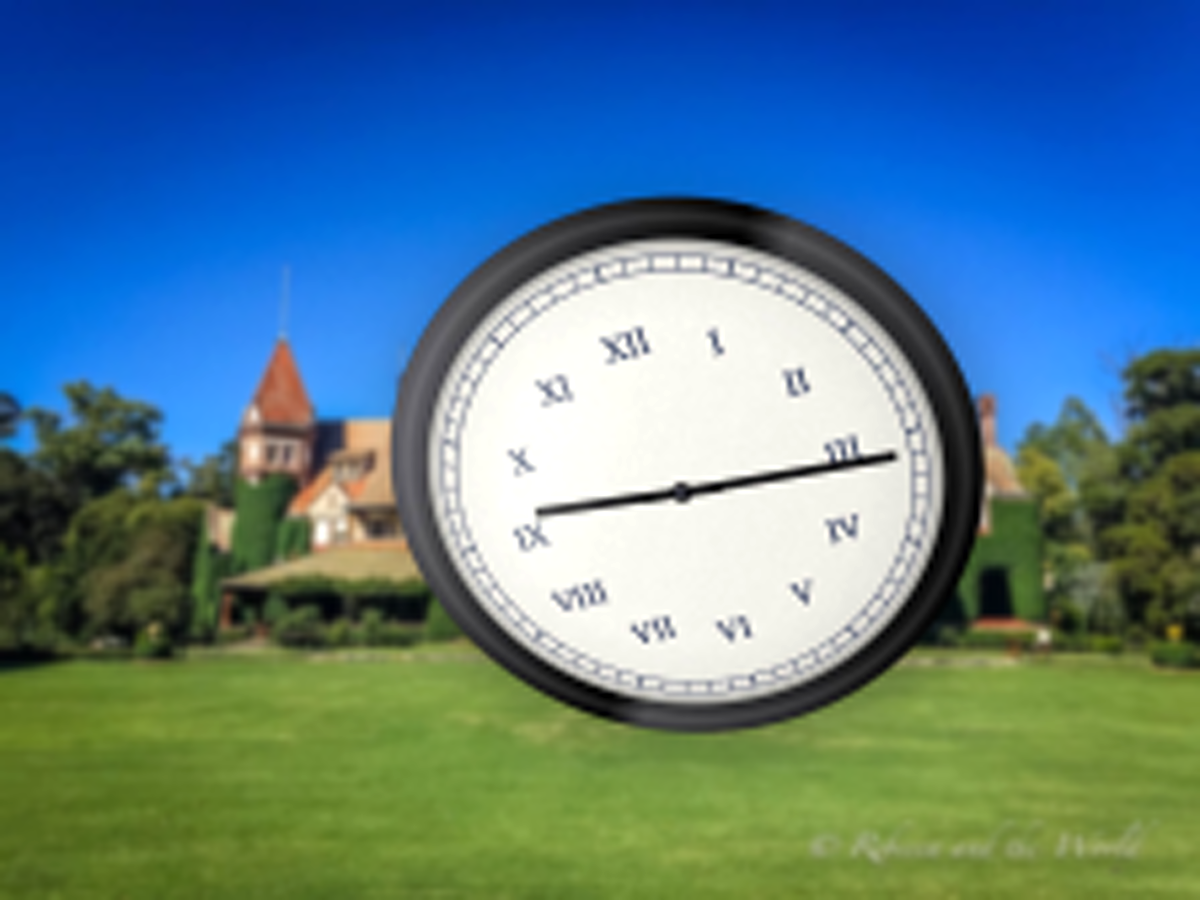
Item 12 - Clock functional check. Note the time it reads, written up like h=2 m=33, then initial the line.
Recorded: h=9 m=16
